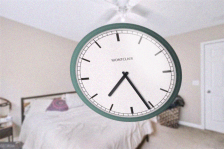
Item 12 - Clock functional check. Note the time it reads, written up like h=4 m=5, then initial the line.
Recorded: h=7 m=26
